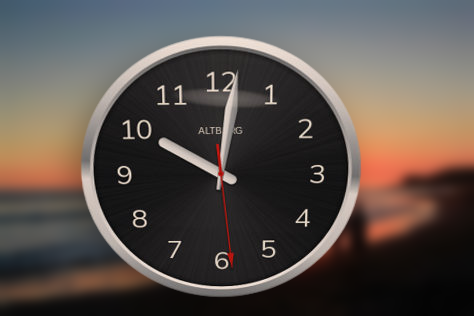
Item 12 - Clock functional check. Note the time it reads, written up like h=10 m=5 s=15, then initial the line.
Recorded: h=10 m=1 s=29
